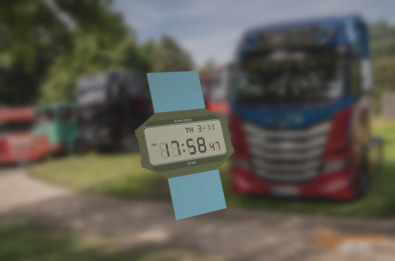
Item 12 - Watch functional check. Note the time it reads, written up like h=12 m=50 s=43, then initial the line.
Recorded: h=17 m=58 s=47
